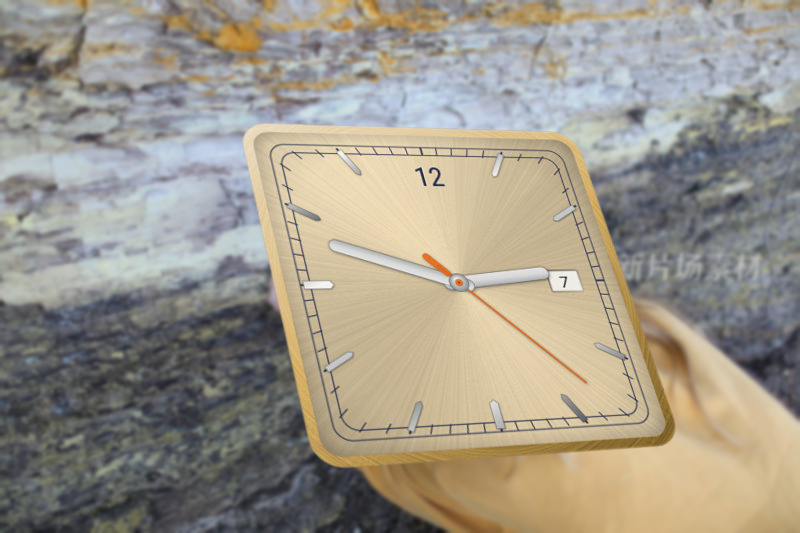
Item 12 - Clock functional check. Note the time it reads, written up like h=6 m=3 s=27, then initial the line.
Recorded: h=2 m=48 s=23
